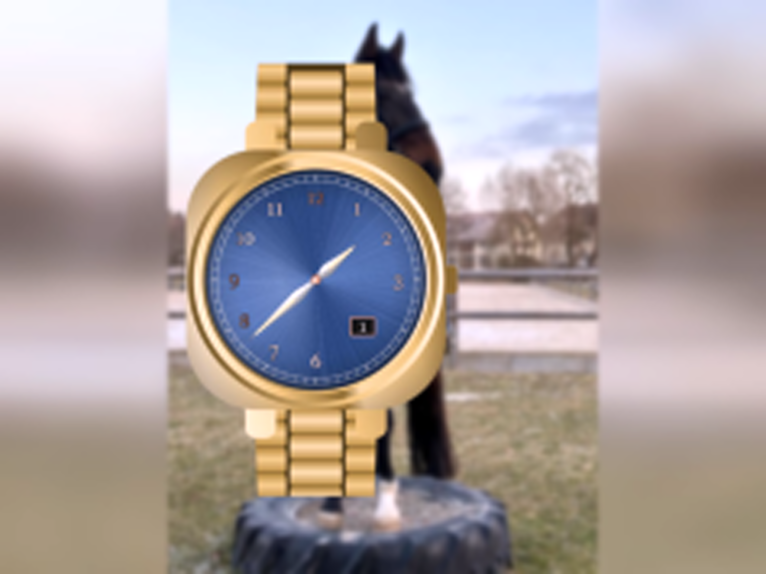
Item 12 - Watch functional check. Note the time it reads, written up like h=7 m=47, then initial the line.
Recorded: h=1 m=38
